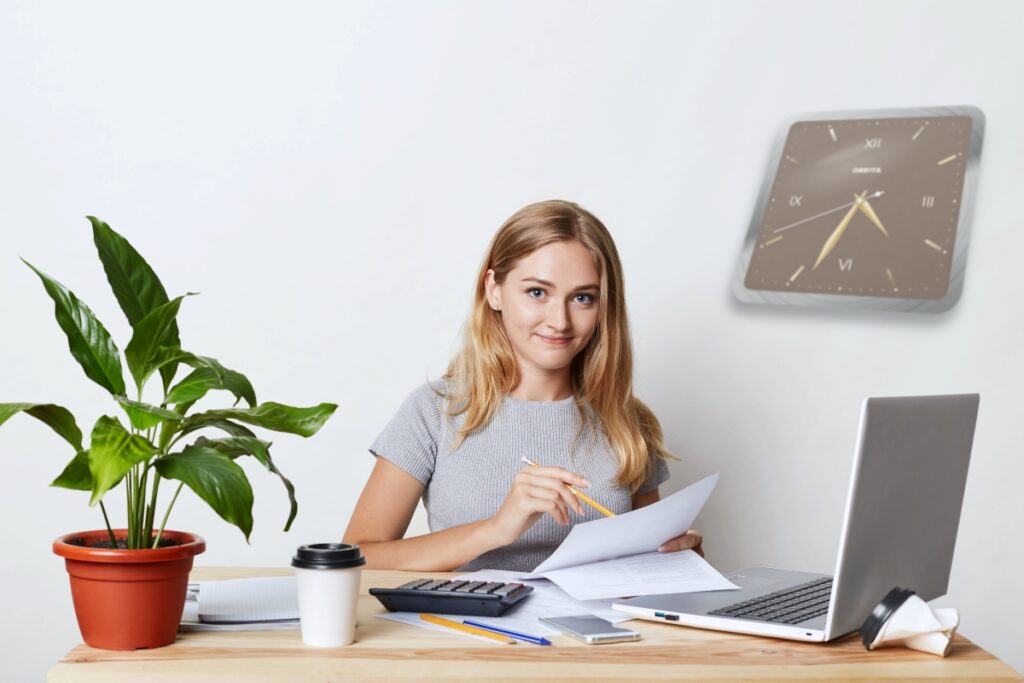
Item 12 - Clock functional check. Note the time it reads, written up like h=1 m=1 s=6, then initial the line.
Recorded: h=4 m=33 s=41
